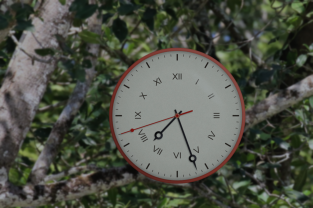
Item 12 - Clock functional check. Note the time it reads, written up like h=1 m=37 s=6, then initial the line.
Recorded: h=7 m=26 s=42
